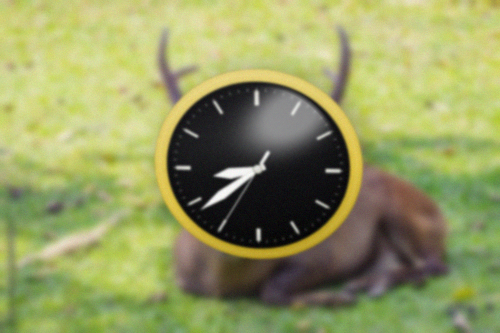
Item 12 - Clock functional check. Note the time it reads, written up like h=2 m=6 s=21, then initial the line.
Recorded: h=8 m=38 s=35
